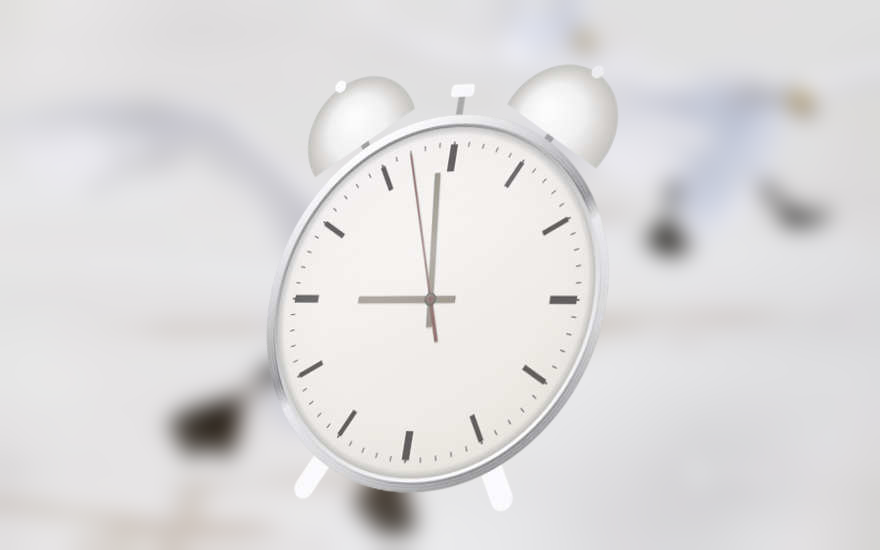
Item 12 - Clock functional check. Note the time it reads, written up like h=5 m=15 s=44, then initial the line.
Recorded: h=8 m=58 s=57
